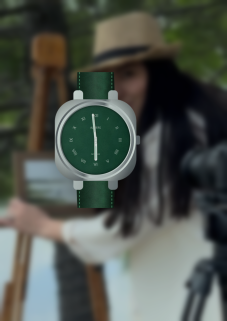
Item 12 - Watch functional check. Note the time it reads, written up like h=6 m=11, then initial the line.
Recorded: h=5 m=59
